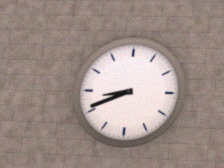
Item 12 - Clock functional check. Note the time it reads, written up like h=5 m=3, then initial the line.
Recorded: h=8 m=41
